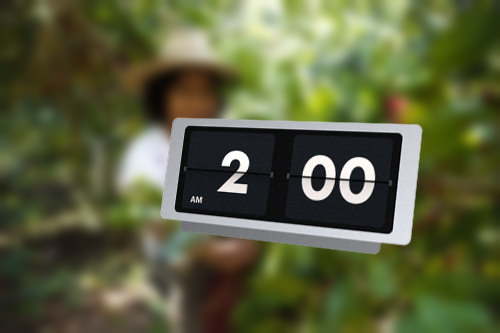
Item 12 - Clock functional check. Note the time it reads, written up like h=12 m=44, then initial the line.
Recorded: h=2 m=0
